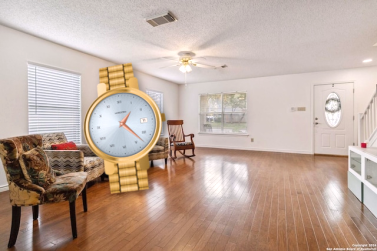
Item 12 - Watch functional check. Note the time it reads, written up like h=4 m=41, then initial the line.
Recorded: h=1 m=23
